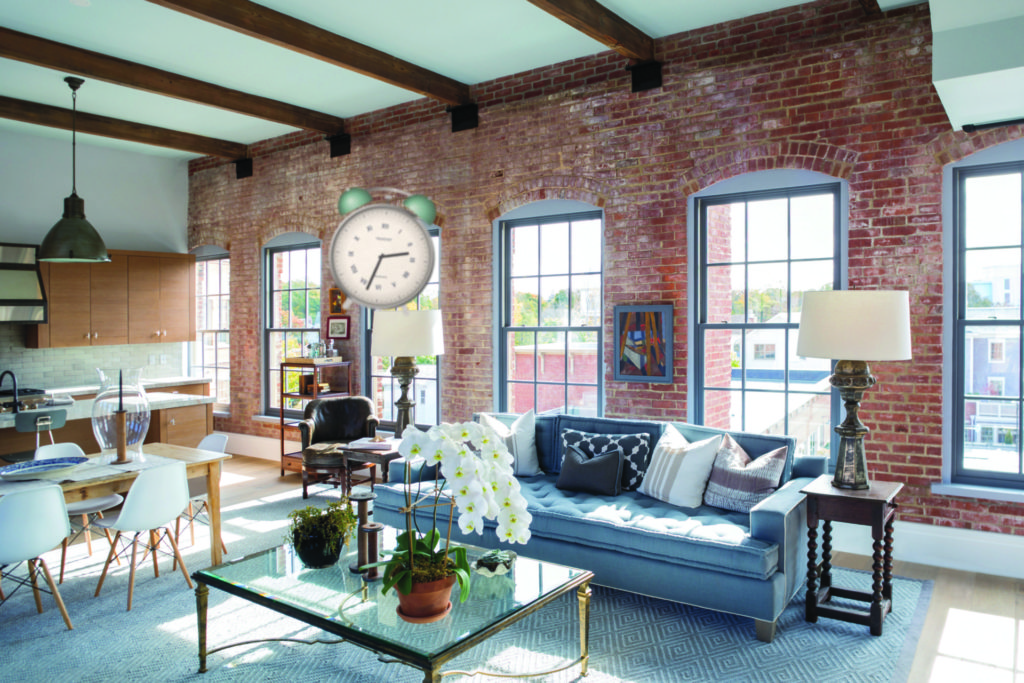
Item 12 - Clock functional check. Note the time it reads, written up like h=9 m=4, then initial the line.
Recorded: h=2 m=33
